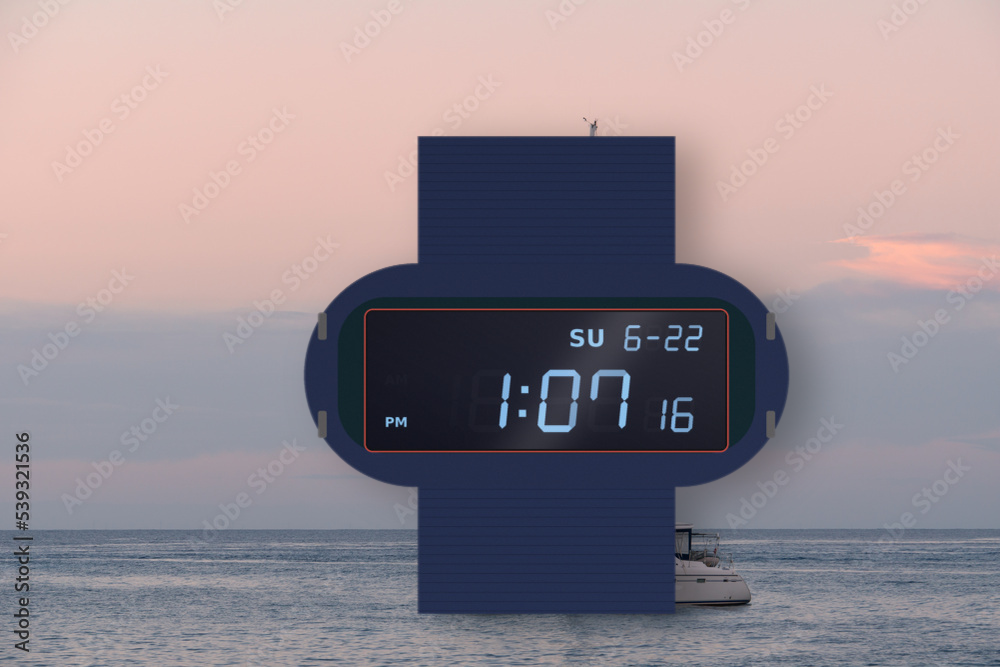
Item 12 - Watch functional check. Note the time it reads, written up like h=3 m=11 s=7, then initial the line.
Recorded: h=1 m=7 s=16
